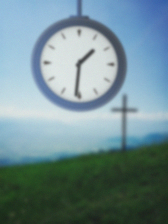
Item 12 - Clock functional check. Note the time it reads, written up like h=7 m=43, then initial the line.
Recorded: h=1 m=31
